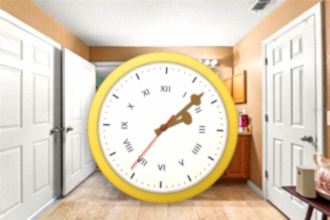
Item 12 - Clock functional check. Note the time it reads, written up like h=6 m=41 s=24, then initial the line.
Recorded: h=2 m=7 s=36
